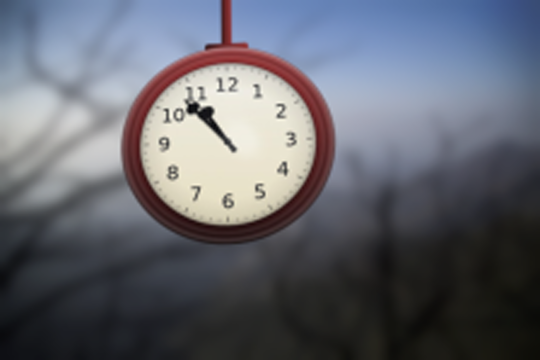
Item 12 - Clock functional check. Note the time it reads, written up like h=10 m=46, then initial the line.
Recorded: h=10 m=53
